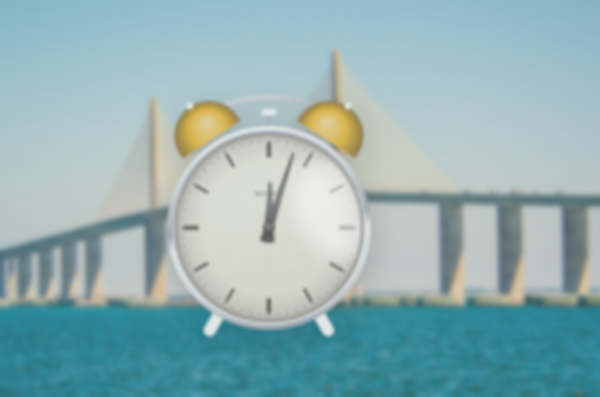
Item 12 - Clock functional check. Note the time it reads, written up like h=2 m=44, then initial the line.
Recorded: h=12 m=3
